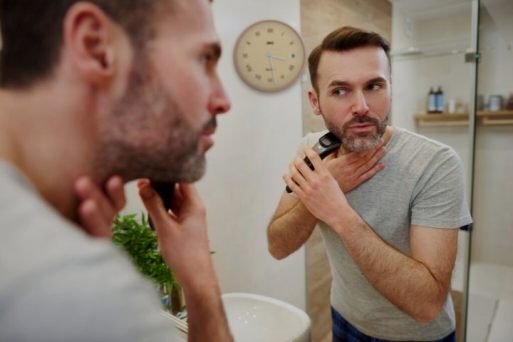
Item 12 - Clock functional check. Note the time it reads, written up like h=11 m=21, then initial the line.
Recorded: h=3 m=28
